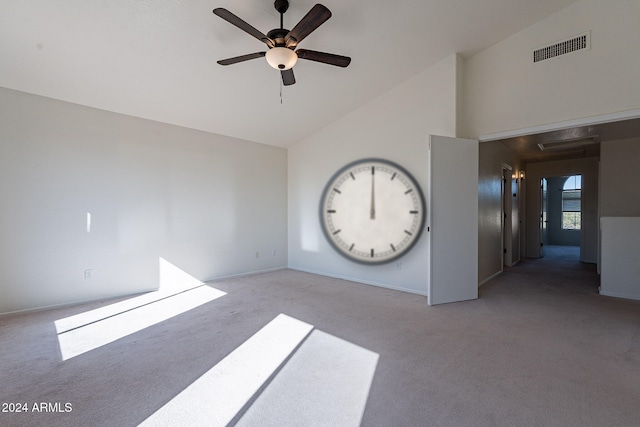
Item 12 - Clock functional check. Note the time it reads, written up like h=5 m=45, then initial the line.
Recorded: h=12 m=0
